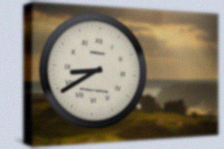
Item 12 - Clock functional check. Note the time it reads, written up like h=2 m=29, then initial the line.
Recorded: h=8 m=39
